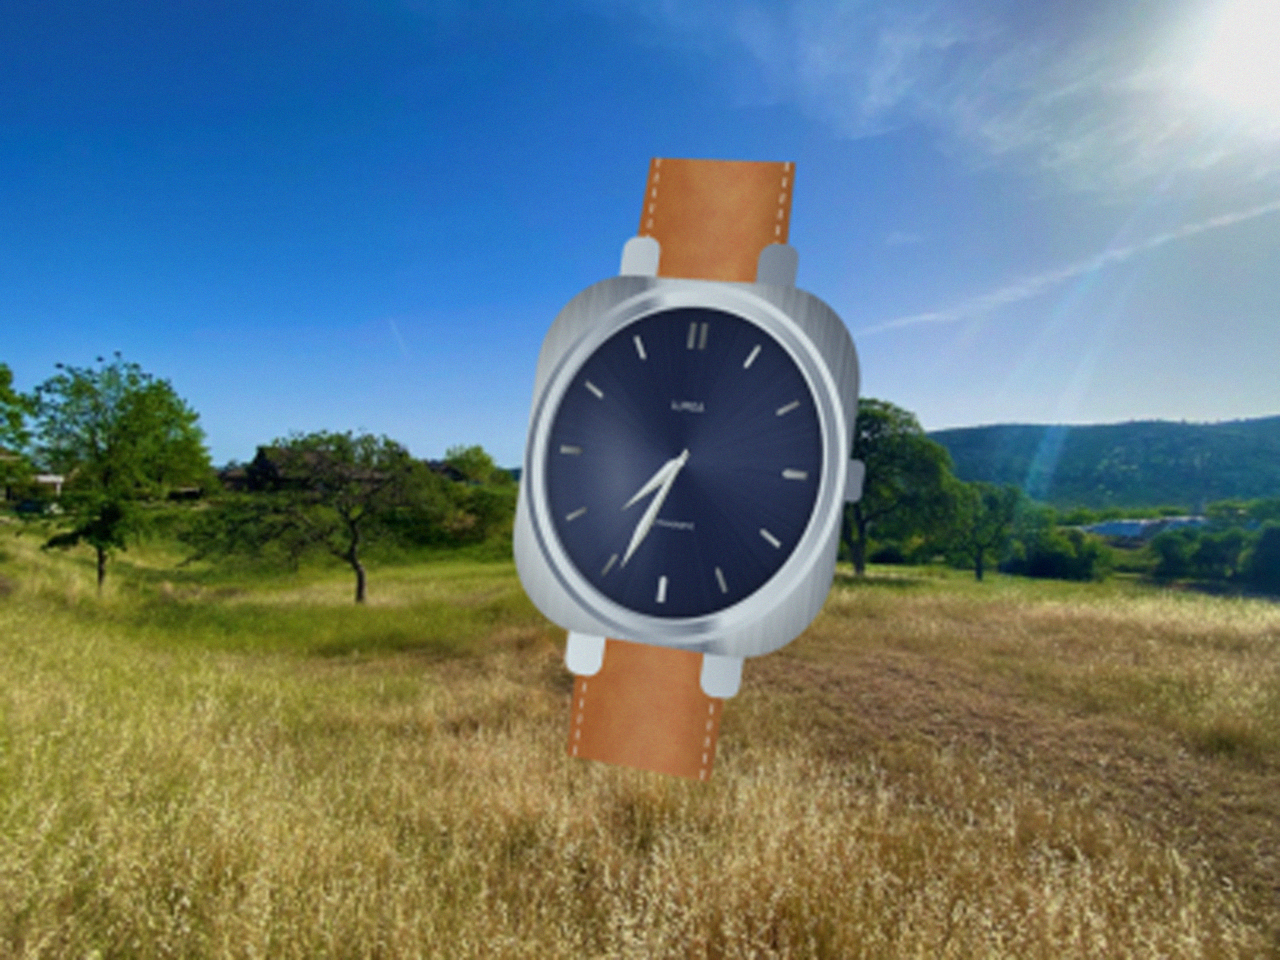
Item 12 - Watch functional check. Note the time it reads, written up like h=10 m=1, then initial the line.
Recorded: h=7 m=34
